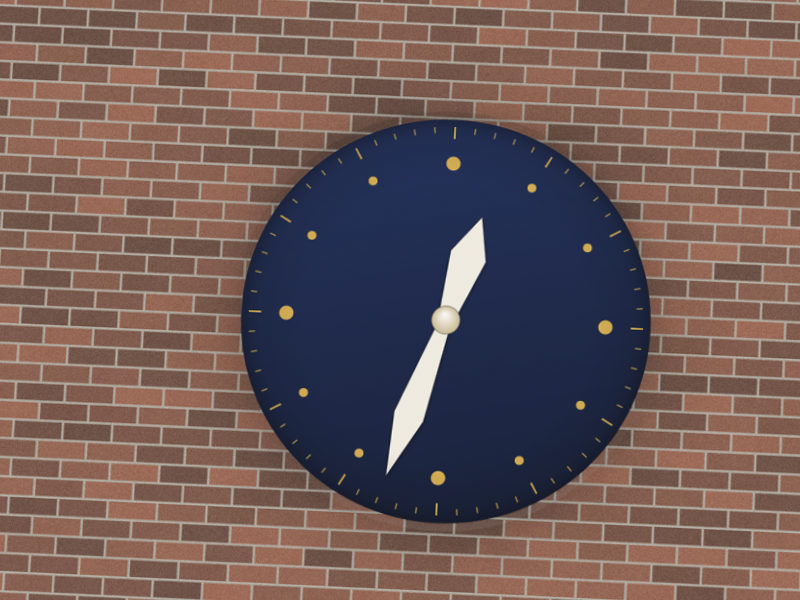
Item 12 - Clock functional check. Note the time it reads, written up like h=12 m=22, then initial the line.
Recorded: h=12 m=33
